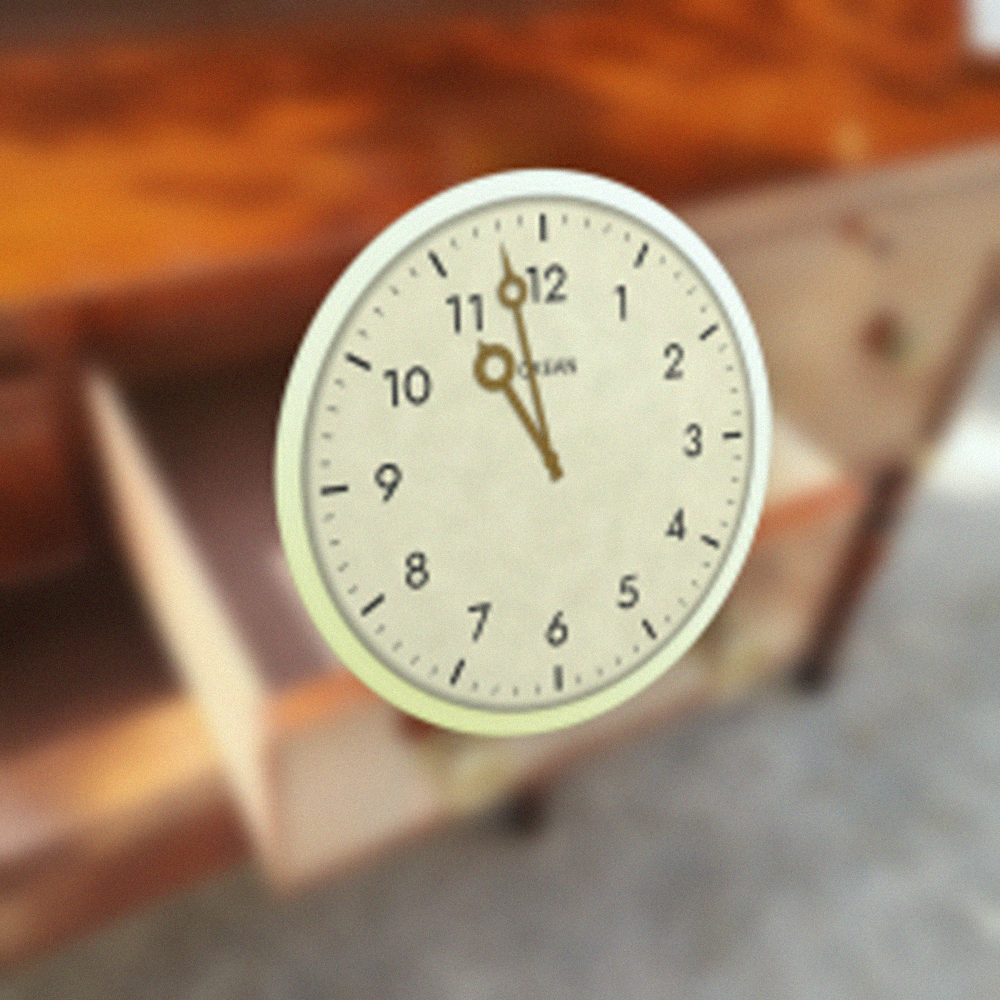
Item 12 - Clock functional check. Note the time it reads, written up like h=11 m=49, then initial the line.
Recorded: h=10 m=58
